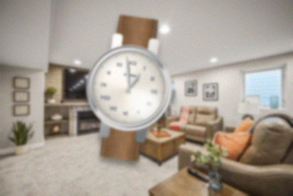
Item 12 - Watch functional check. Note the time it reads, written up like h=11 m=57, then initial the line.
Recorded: h=12 m=58
